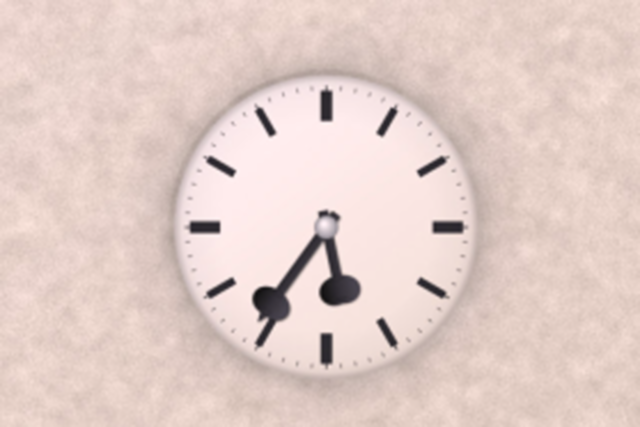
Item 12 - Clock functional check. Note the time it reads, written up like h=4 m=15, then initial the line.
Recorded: h=5 m=36
